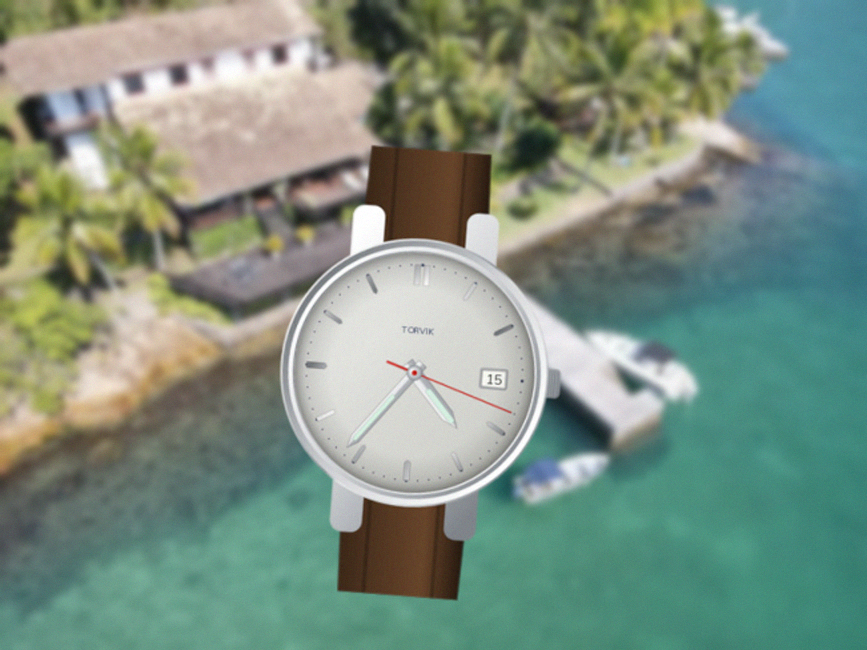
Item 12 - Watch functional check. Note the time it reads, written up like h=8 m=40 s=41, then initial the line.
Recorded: h=4 m=36 s=18
